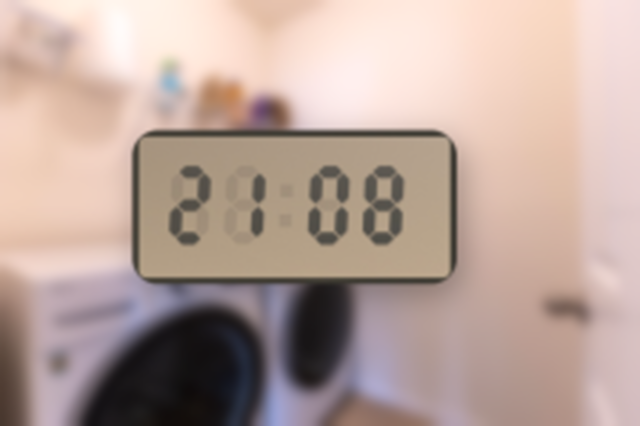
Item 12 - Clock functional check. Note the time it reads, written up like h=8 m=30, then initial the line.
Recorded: h=21 m=8
